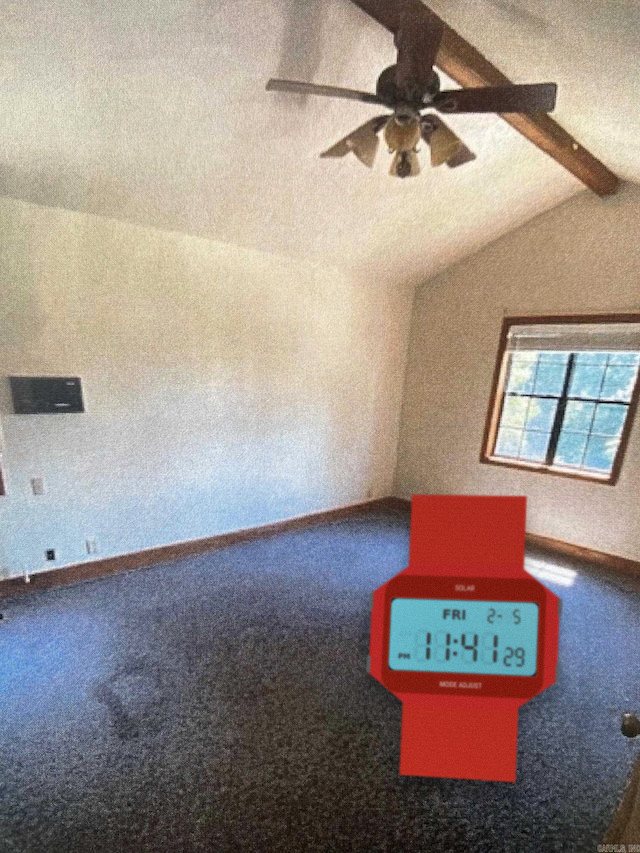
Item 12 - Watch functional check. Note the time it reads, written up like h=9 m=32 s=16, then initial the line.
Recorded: h=11 m=41 s=29
